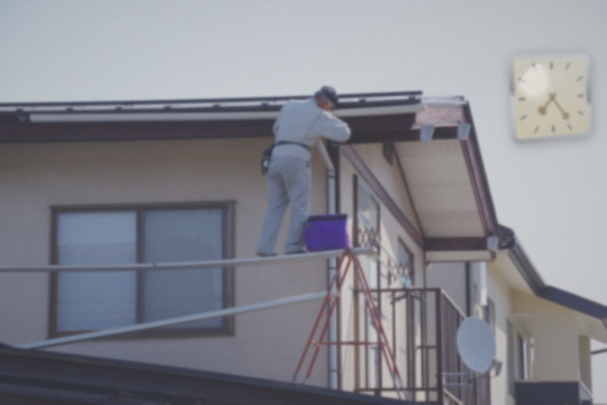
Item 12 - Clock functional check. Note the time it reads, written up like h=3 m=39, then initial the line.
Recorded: h=7 m=24
